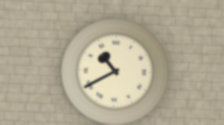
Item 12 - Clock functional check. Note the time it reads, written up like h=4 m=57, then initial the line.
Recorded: h=10 m=40
